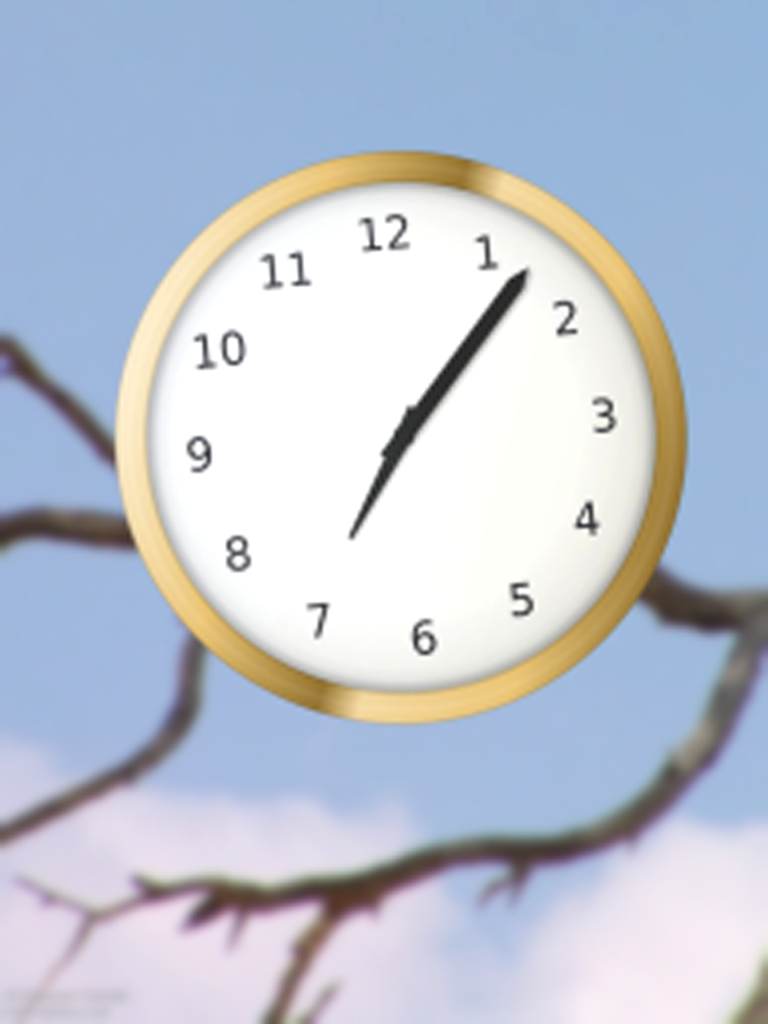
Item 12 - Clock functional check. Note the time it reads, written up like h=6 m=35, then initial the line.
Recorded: h=7 m=7
